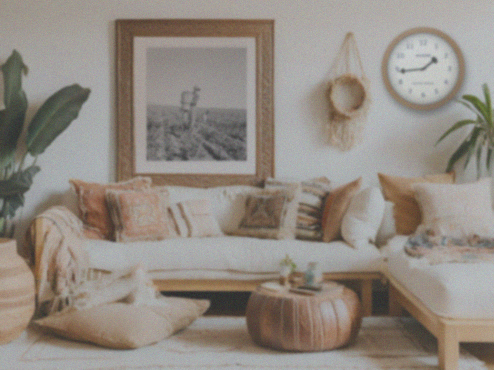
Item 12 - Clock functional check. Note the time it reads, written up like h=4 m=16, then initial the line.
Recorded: h=1 m=44
